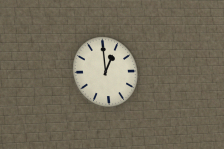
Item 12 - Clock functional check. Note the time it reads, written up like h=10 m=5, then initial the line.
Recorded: h=1 m=0
